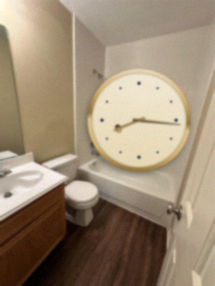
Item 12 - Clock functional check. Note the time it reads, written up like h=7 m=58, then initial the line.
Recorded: h=8 m=16
